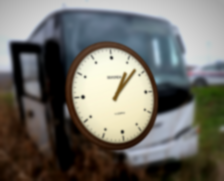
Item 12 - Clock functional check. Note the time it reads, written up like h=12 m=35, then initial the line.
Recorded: h=1 m=8
